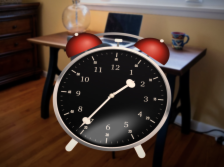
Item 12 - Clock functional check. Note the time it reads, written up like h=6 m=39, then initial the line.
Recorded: h=1 m=36
